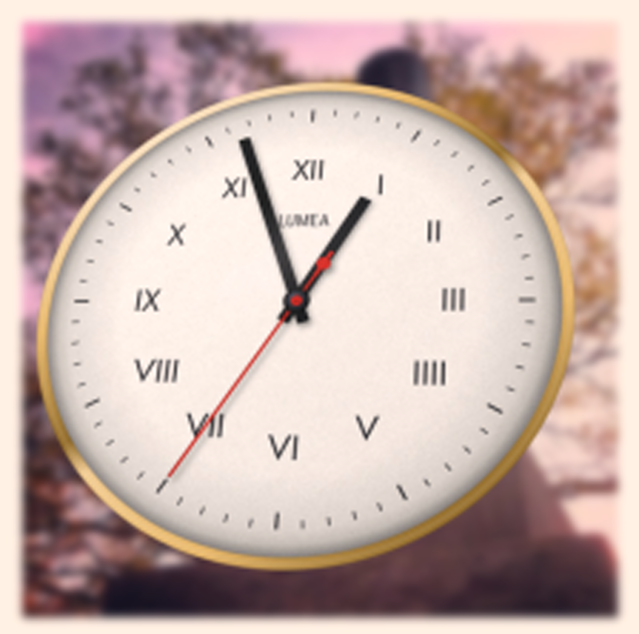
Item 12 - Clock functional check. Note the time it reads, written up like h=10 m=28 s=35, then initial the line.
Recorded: h=12 m=56 s=35
